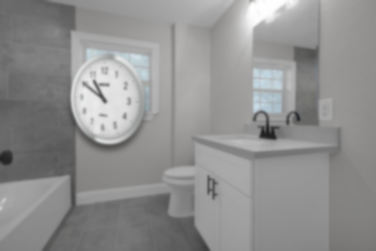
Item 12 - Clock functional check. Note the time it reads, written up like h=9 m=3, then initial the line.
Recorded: h=10 m=50
